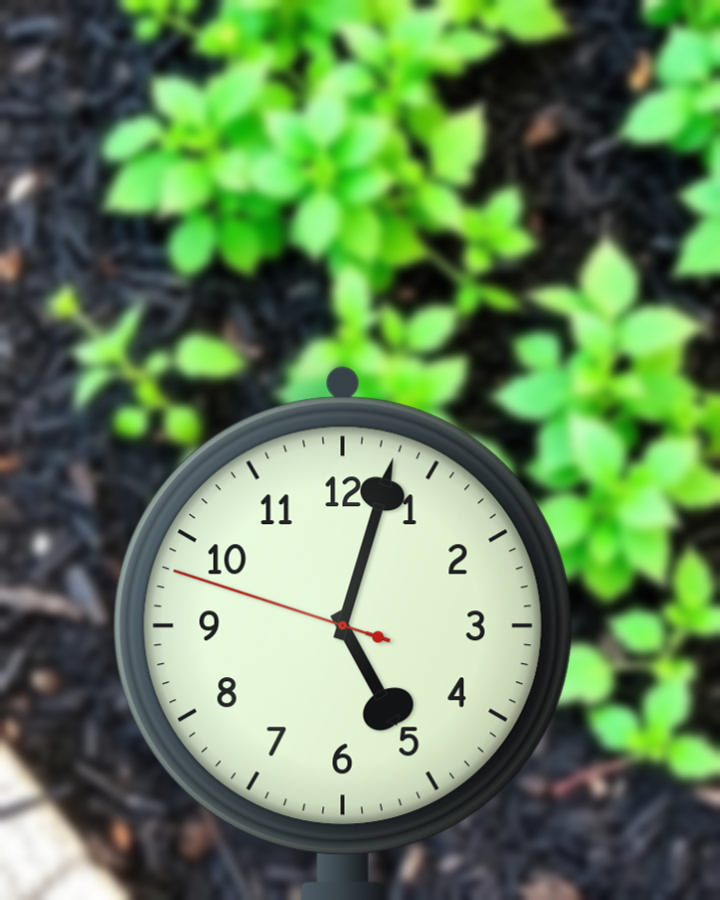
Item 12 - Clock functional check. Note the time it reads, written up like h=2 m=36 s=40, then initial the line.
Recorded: h=5 m=2 s=48
